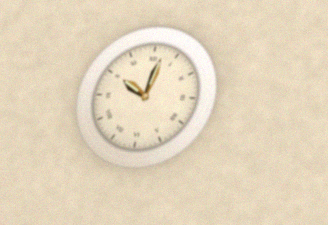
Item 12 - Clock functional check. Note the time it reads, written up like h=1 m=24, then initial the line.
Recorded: h=10 m=2
